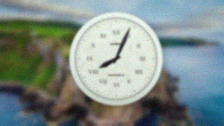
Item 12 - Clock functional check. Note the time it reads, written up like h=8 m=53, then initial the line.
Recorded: h=8 m=4
